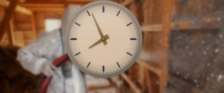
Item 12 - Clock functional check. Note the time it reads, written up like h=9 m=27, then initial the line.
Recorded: h=7 m=56
